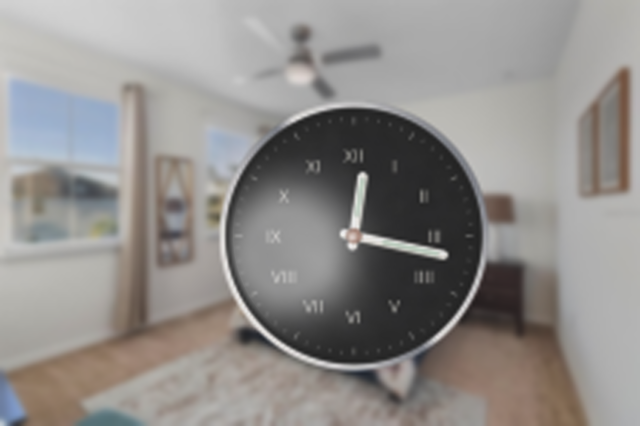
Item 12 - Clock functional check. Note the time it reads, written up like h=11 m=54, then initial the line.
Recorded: h=12 m=17
